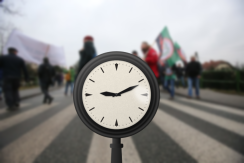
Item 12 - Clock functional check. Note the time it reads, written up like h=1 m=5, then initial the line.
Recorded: h=9 m=11
